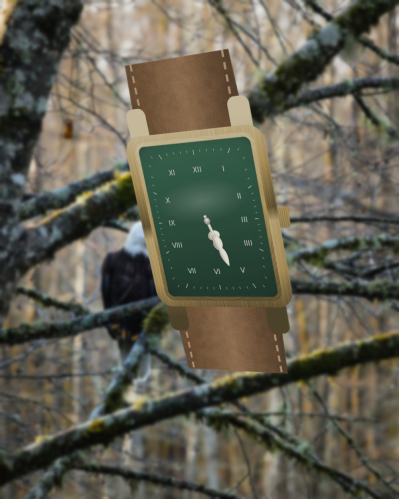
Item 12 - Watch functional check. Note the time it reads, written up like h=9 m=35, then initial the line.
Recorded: h=5 m=27
